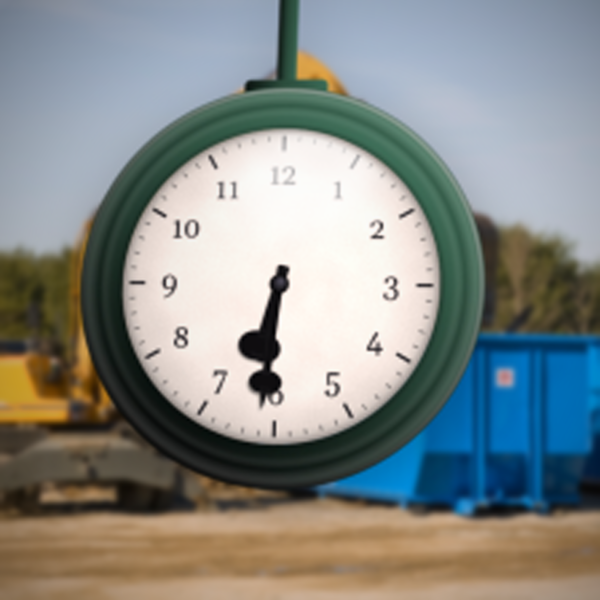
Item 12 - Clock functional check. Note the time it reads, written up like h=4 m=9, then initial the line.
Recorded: h=6 m=31
